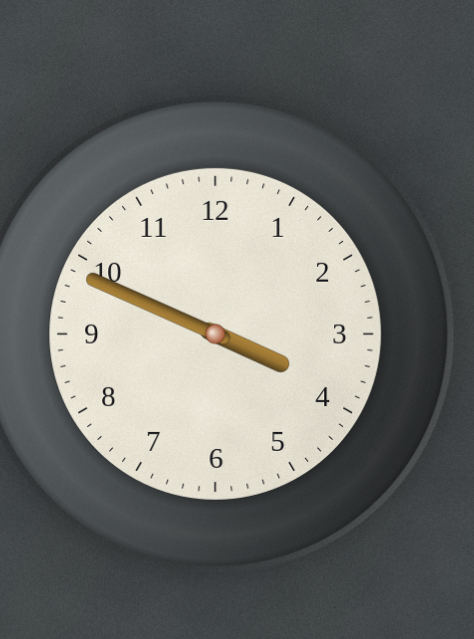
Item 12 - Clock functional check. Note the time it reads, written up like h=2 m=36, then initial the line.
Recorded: h=3 m=49
